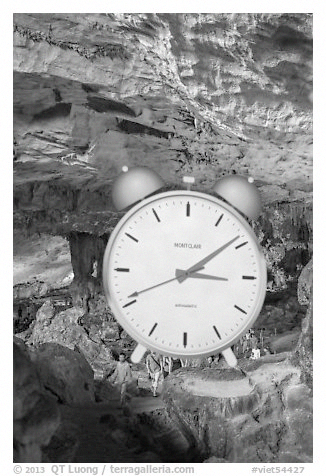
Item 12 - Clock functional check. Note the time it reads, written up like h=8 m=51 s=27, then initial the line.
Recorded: h=3 m=8 s=41
